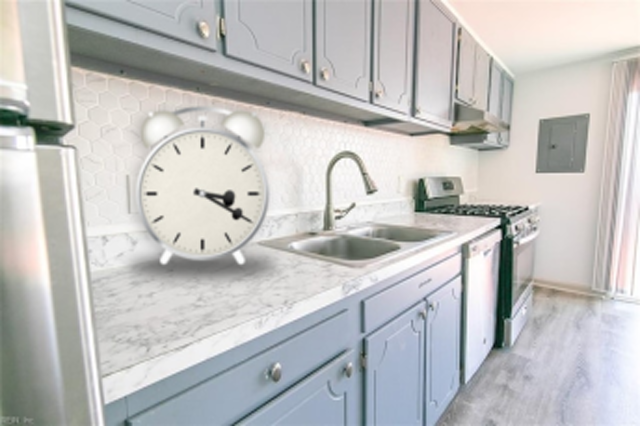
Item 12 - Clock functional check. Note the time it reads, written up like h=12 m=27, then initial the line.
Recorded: h=3 m=20
